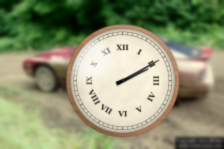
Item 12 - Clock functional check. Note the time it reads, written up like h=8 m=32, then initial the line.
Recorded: h=2 m=10
